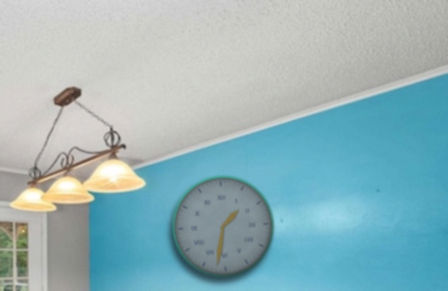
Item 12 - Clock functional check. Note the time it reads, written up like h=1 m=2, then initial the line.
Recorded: h=1 m=32
